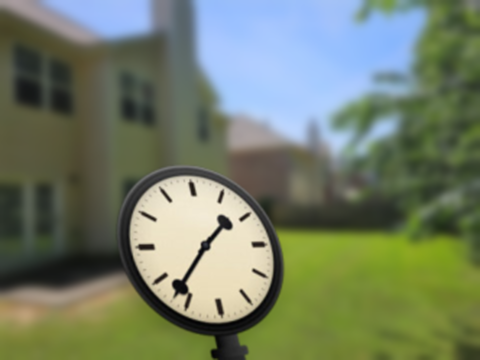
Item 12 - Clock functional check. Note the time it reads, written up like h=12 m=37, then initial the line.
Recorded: h=1 m=37
